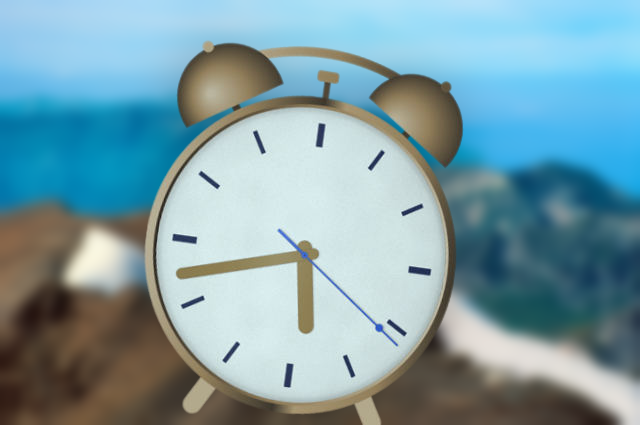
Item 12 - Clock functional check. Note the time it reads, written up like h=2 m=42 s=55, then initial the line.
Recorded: h=5 m=42 s=21
